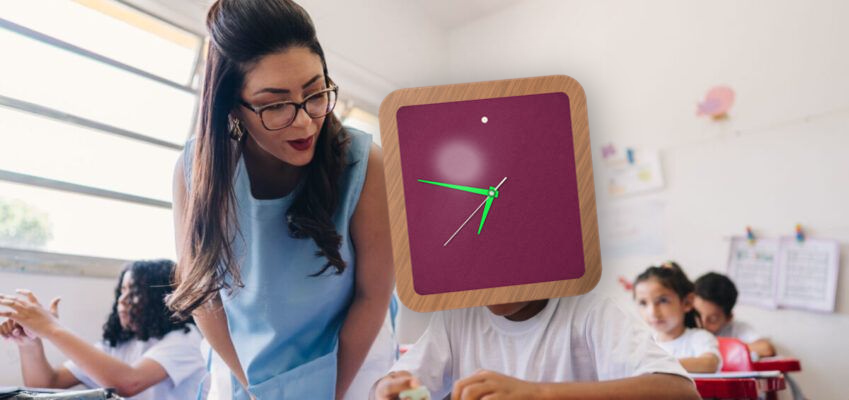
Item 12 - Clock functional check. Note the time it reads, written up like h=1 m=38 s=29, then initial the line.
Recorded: h=6 m=47 s=38
